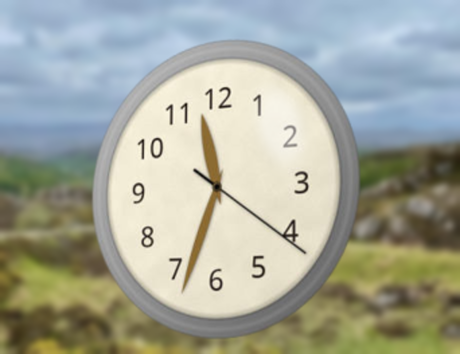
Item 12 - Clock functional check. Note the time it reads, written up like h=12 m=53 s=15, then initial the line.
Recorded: h=11 m=33 s=21
